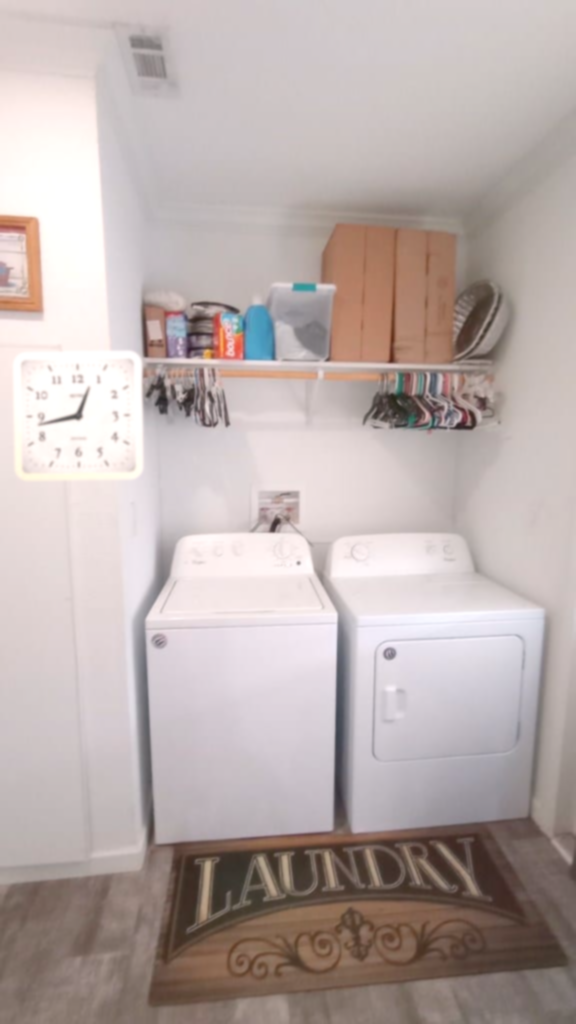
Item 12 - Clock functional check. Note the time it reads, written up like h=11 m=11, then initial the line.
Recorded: h=12 m=43
